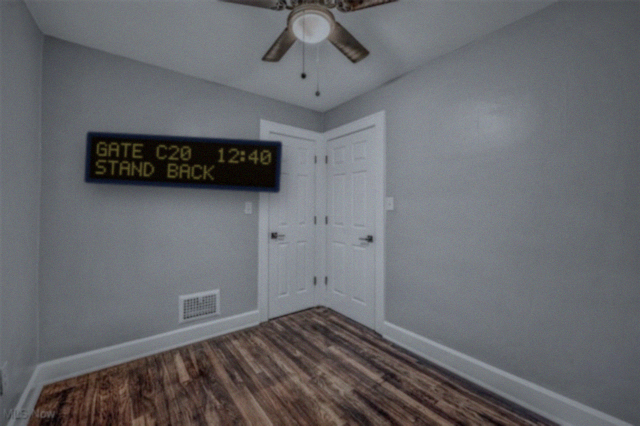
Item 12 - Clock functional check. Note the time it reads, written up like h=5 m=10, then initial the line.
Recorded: h=12 m=40
